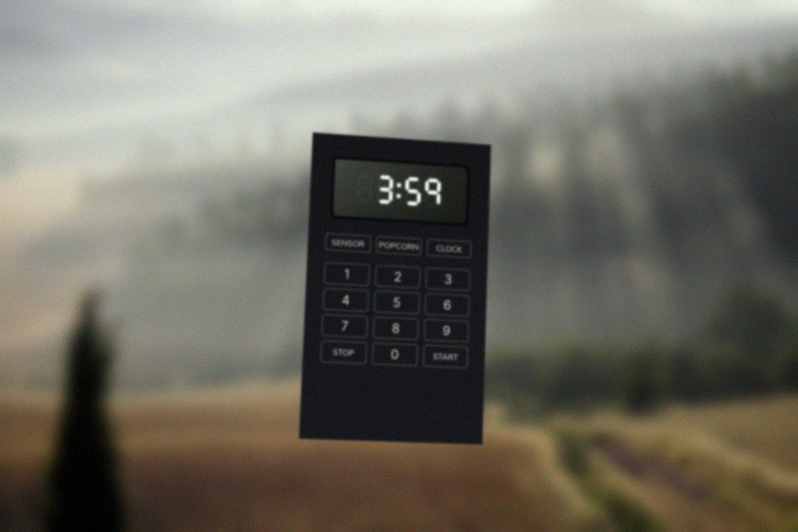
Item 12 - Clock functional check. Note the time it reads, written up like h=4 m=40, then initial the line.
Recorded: h=3 m=59
